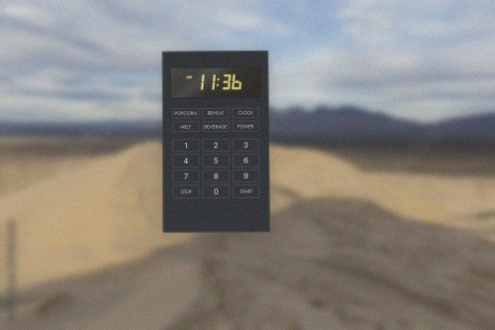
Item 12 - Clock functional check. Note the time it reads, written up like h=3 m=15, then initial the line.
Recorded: h=11 m=36
